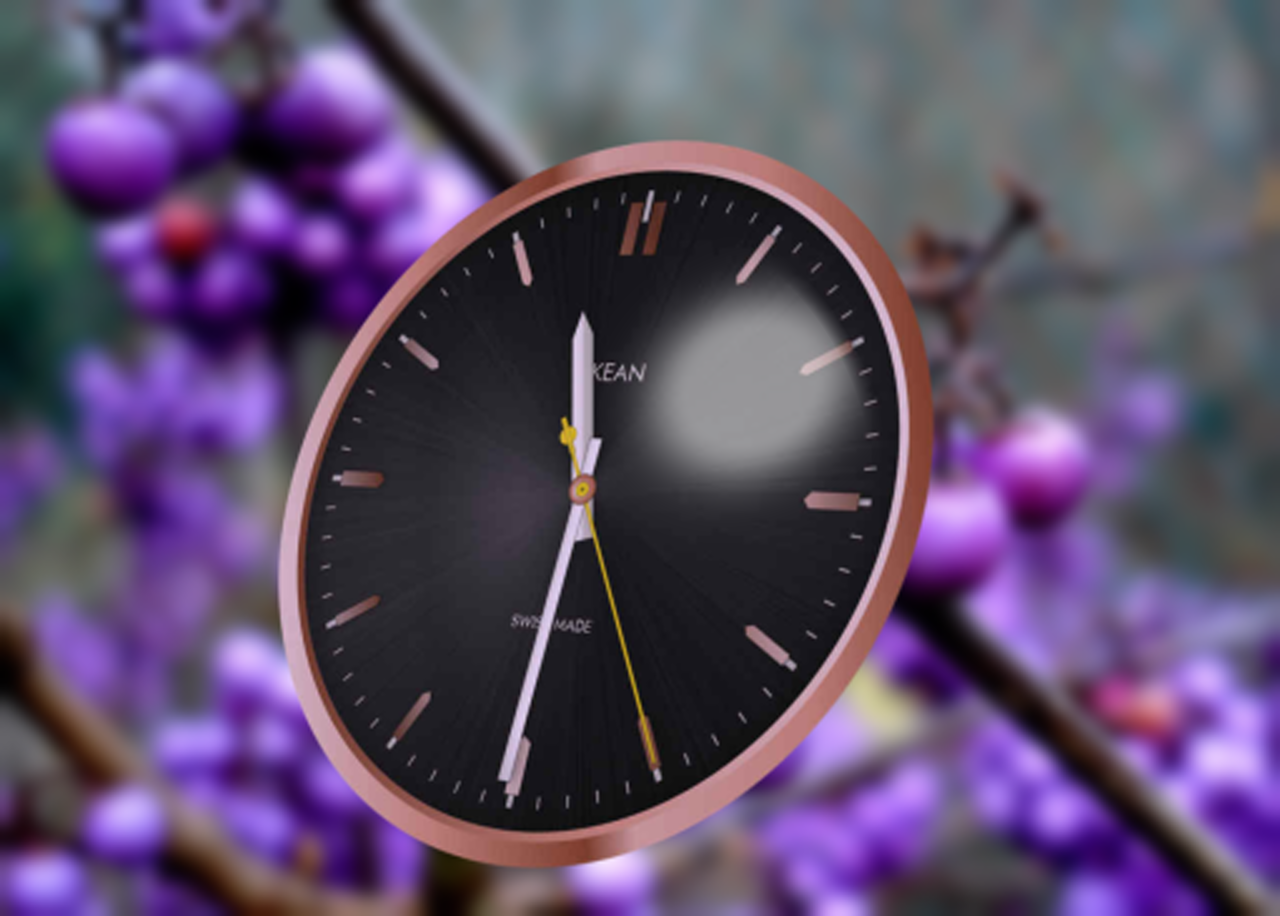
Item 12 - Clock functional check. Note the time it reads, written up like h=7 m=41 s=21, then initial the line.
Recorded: h=11 m=30 s=25
